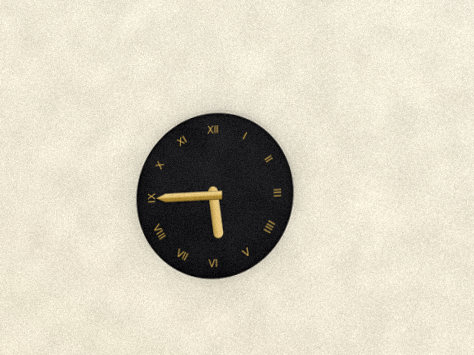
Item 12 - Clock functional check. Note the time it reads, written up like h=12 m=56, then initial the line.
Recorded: h=5 m=45
